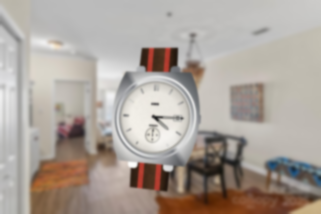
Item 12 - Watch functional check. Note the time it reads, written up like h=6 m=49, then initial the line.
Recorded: h=4 m=15
